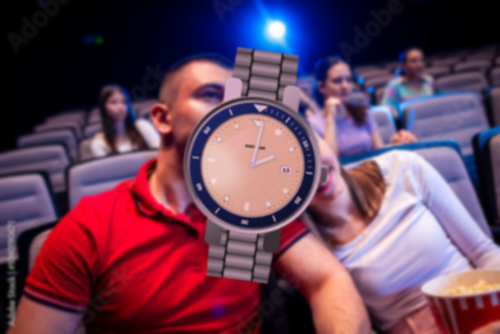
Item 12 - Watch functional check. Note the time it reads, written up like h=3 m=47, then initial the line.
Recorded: h=2 m=1
